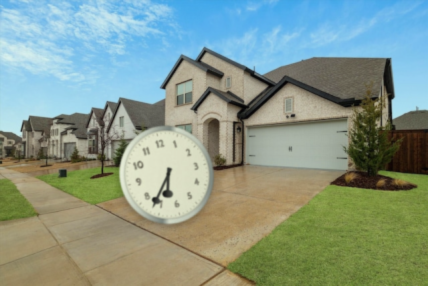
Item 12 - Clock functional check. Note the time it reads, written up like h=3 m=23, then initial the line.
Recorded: h=6 m=37
